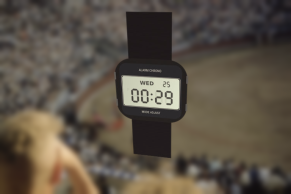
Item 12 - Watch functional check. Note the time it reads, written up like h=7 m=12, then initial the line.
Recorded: h=0 m=29
